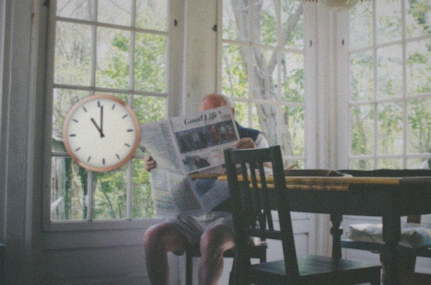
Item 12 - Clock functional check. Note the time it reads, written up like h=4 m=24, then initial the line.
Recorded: h=11 m=1
